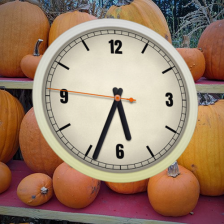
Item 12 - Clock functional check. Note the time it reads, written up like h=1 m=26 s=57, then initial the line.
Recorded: h=5 m=33 s=46
